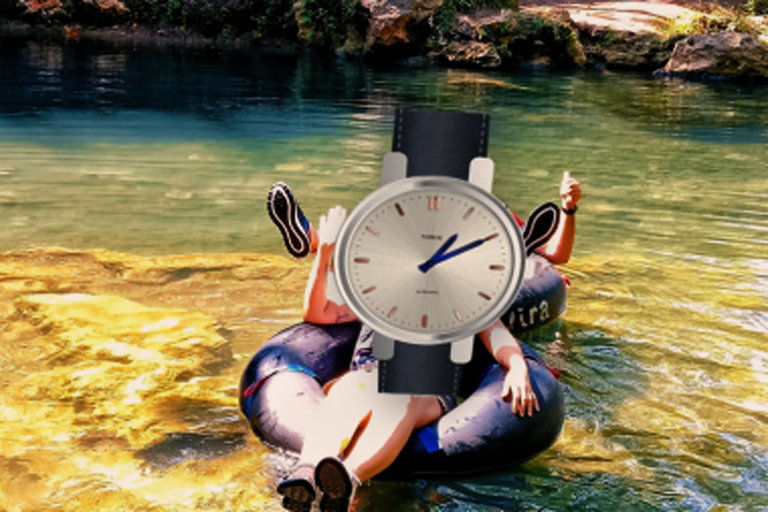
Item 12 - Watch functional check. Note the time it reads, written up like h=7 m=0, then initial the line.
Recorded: h=1 m=10
